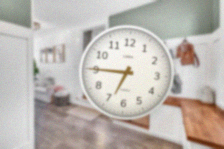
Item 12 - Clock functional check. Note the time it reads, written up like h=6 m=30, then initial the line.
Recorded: h=6 m=45
